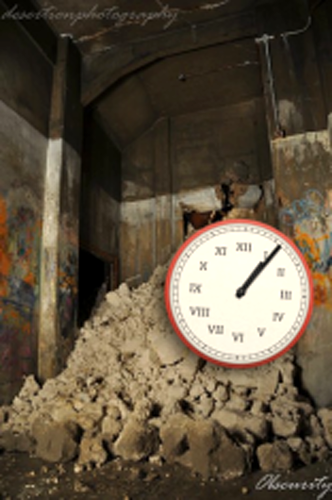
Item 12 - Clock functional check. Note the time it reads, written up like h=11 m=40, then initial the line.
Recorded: h=1 m=6
